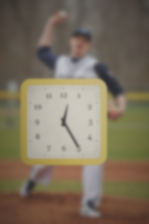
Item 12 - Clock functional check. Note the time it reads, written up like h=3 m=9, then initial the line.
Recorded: h=12 m=25
